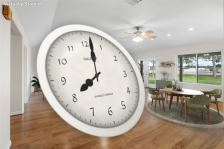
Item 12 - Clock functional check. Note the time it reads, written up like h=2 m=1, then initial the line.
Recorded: h=8 m=2
